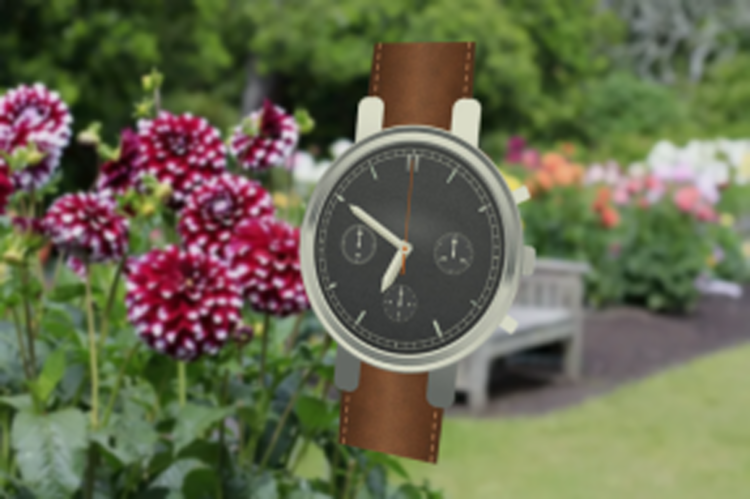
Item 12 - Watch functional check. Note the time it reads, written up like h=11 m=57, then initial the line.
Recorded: h=6 m=50
